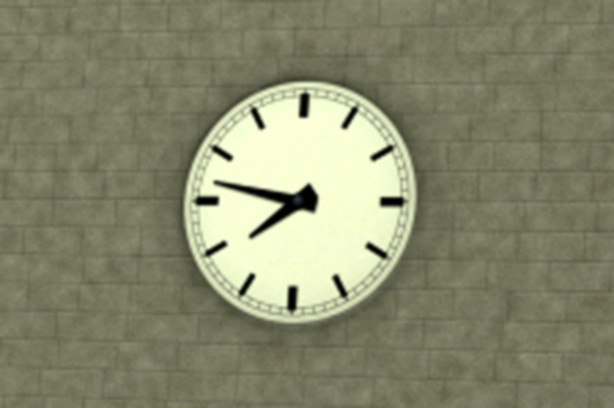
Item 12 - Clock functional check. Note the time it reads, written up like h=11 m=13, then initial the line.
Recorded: h=7 m=47
